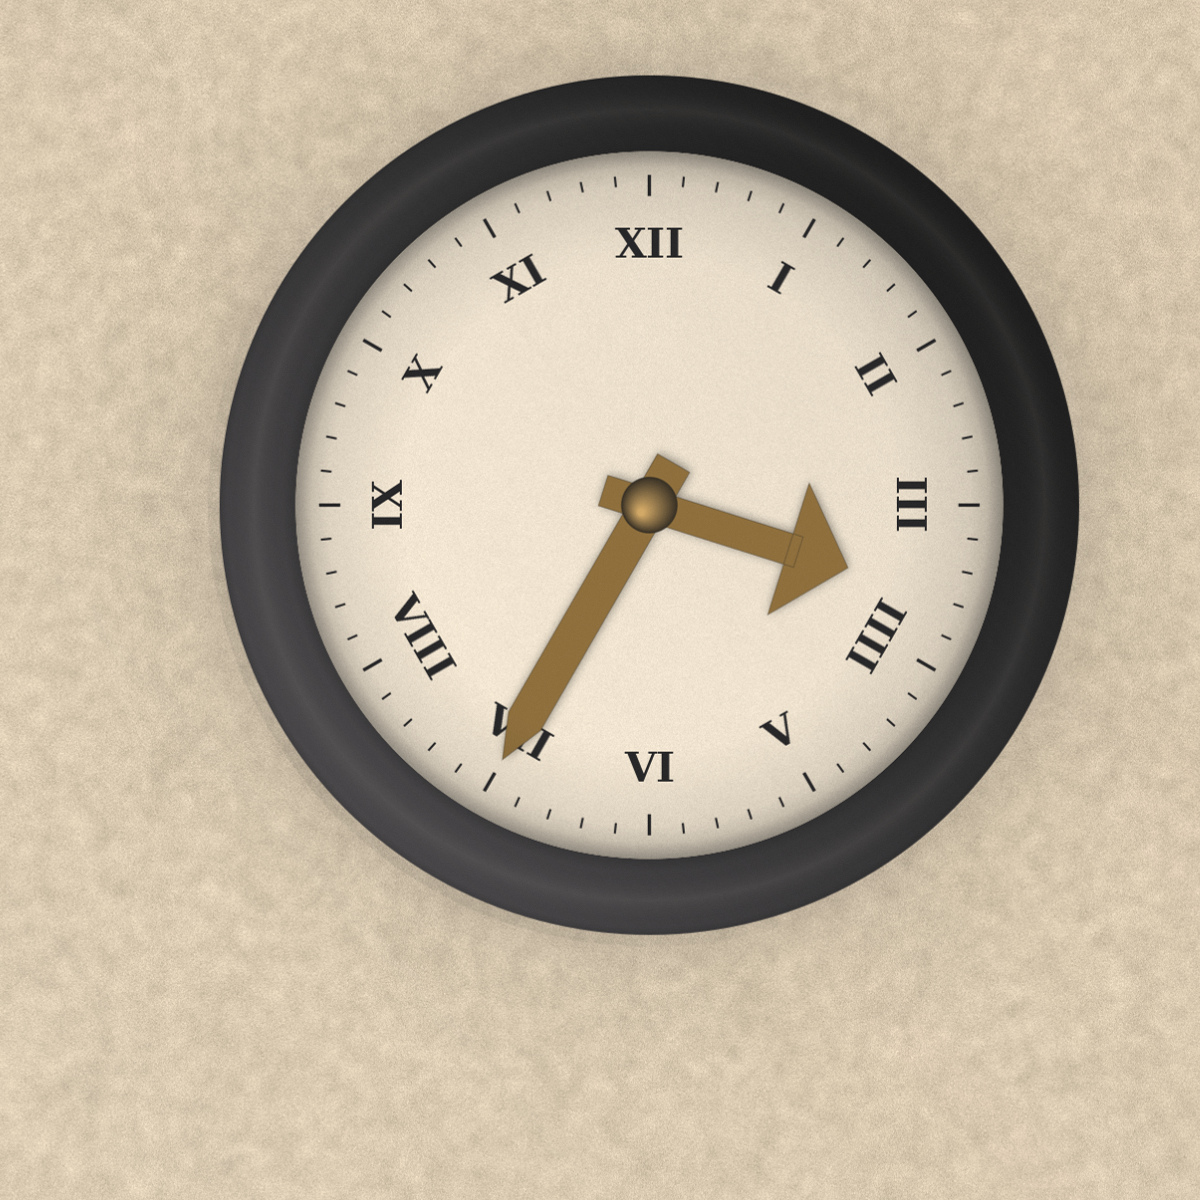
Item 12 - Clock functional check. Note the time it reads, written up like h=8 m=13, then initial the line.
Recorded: h=3 m=35
